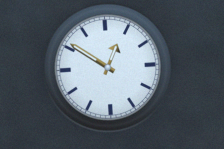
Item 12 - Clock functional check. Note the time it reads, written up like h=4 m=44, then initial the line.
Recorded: h=12 m=51
